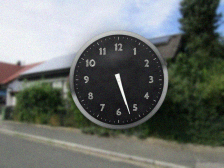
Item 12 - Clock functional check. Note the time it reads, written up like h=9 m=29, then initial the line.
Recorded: h=5 m=27
